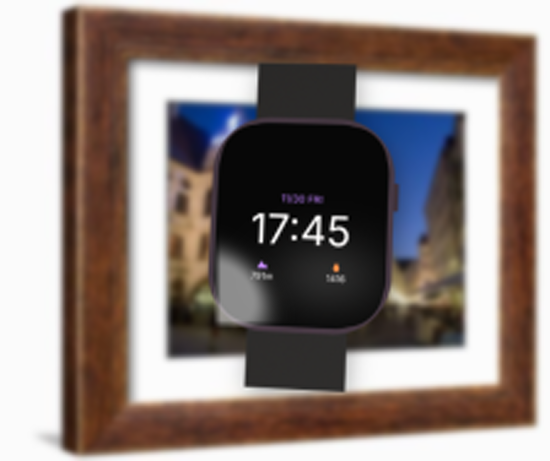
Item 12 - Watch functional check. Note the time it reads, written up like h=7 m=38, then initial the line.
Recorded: h=17 m=45
